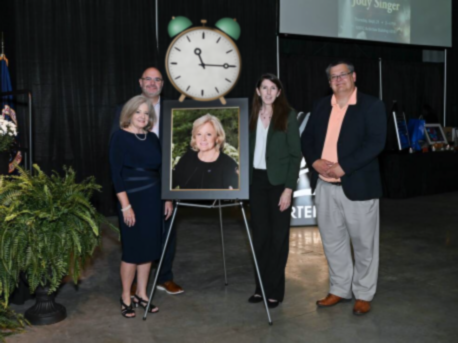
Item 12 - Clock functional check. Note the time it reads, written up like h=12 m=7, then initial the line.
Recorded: h=11 m=15
